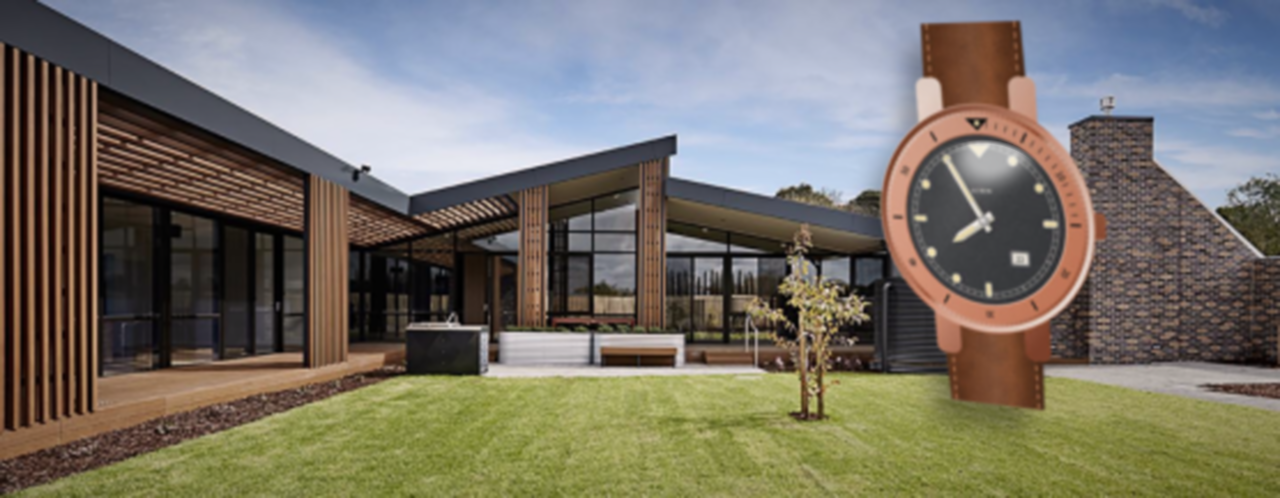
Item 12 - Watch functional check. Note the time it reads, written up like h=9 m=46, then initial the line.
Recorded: h=7 m=55
